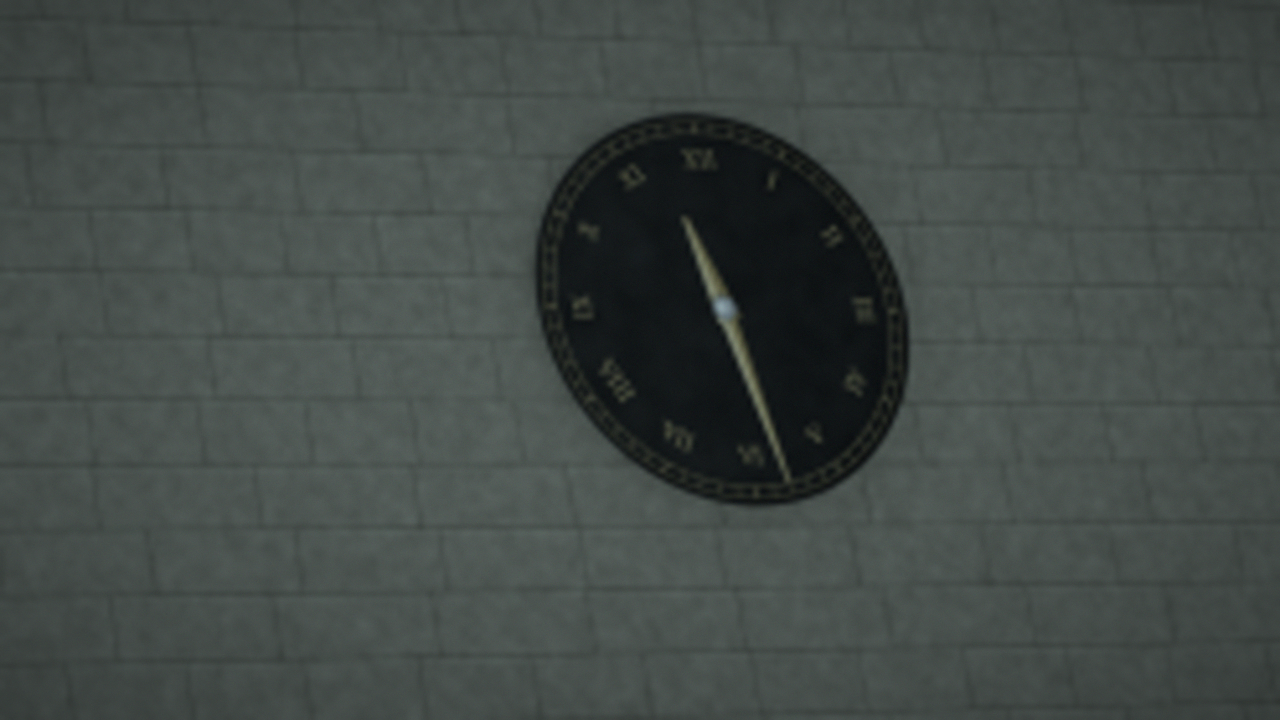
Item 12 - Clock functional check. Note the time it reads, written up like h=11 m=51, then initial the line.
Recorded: h=11 m=28
